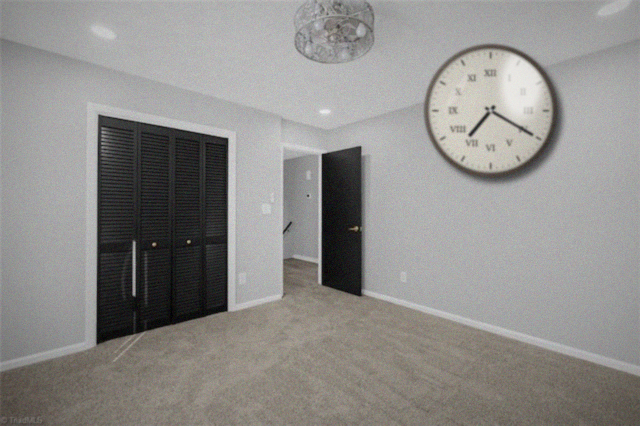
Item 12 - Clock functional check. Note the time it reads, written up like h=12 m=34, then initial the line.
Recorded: h=7 m=20
